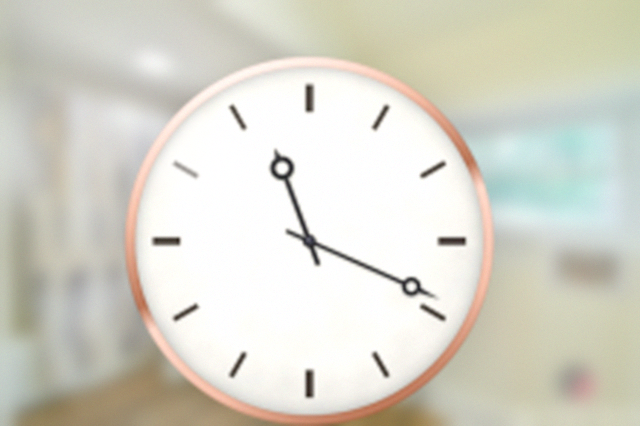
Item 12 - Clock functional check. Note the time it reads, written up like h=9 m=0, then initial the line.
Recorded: h=11 m=19
